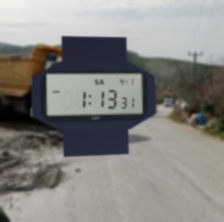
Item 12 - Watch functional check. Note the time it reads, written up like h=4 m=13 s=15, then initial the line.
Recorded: h=1 m=13 s=31
